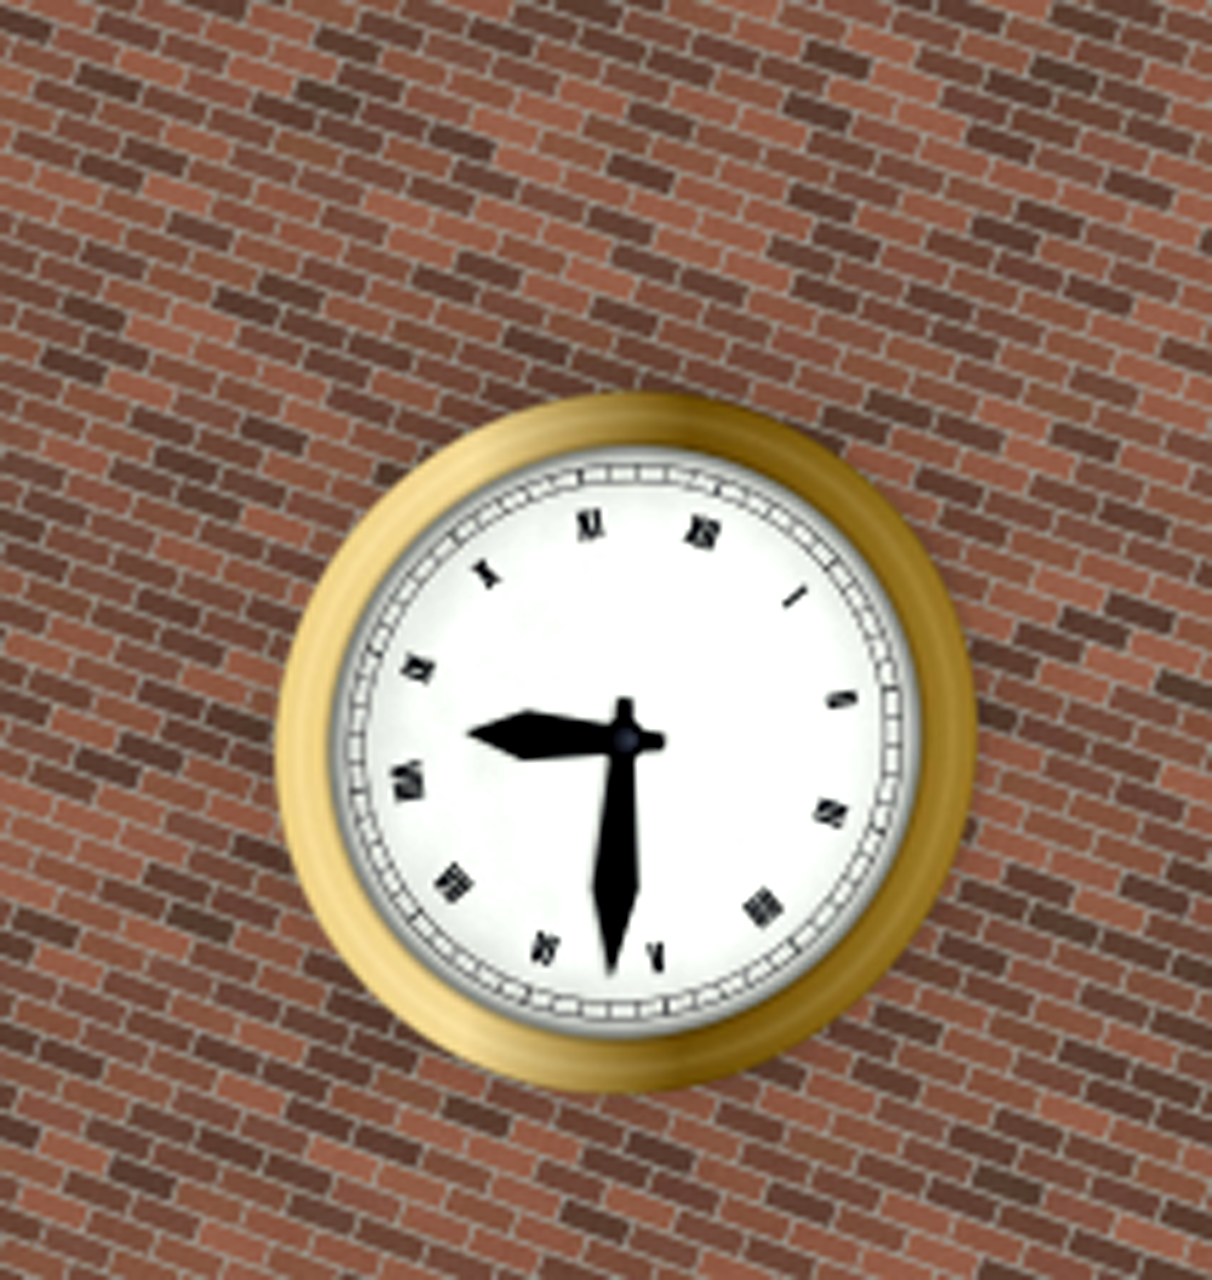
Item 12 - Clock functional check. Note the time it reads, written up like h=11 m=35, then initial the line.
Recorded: h=8 m=27
